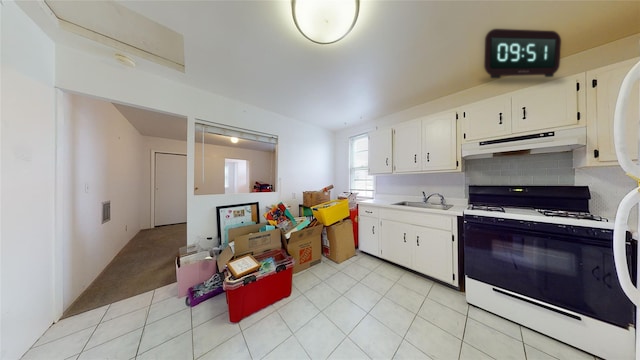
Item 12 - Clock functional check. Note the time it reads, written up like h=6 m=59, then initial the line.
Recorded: h=9 m=51
